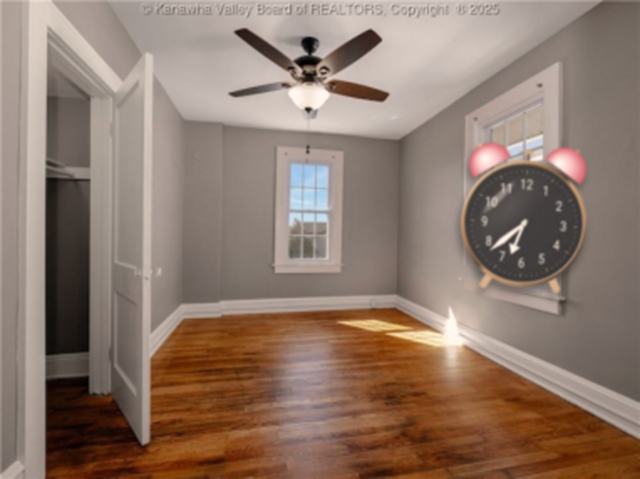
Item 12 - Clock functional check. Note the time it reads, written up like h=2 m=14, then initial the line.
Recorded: h=6 m=38
